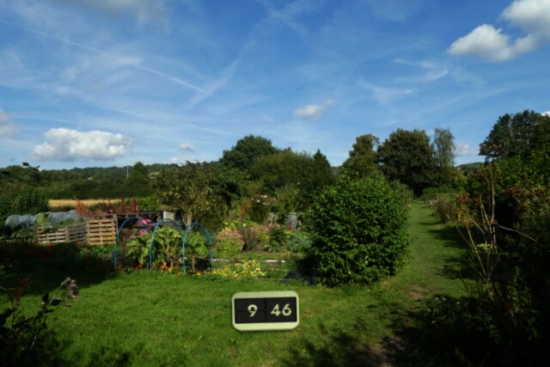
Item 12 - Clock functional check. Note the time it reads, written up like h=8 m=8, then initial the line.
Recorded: h=9 m=46
